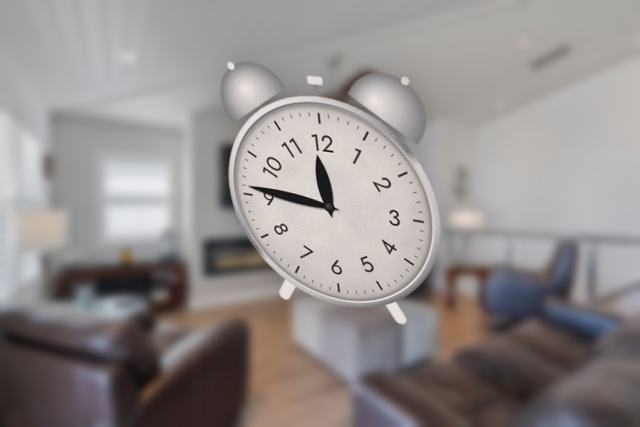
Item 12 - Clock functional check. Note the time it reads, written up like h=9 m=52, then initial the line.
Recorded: h=11 m=46
